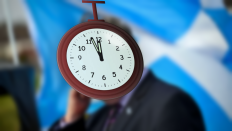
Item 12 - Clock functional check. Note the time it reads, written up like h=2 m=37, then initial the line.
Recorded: h=11 m=57
